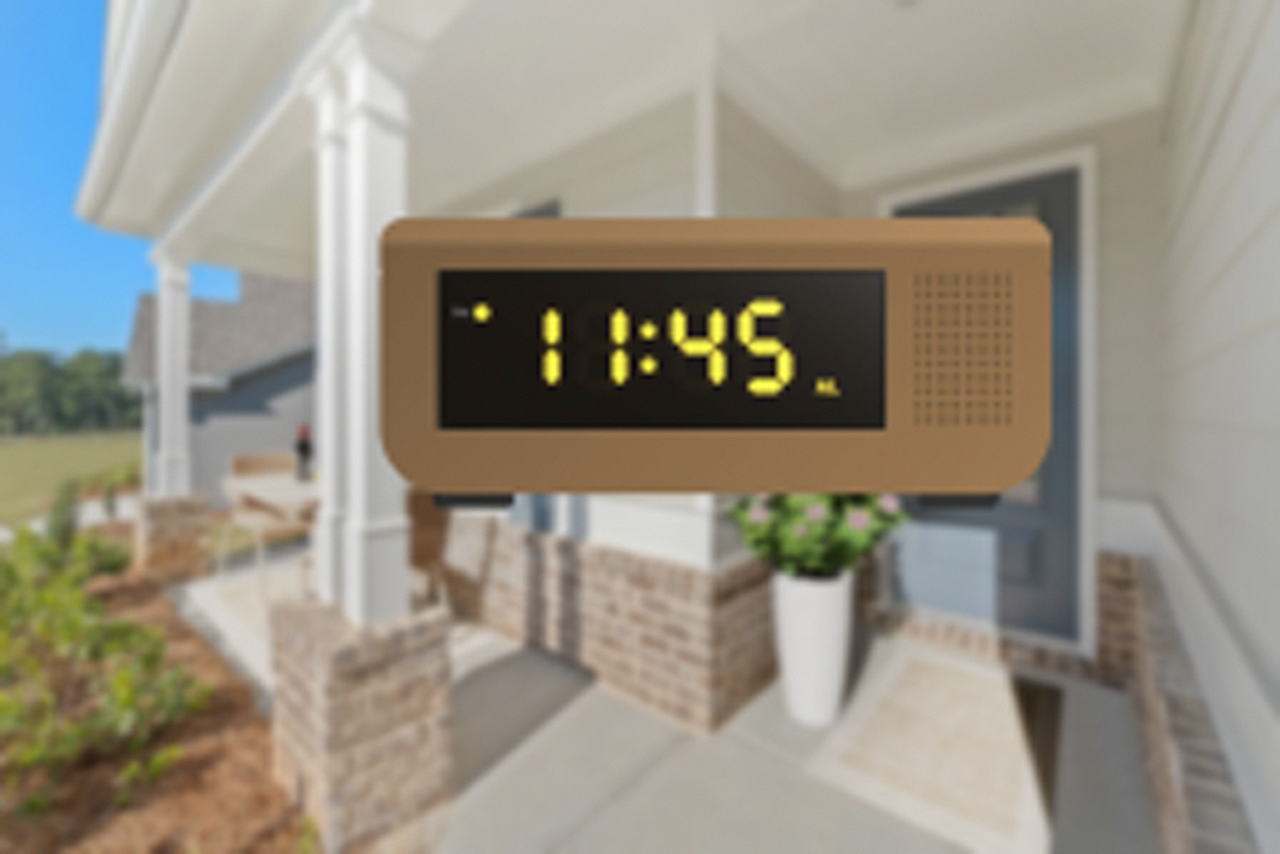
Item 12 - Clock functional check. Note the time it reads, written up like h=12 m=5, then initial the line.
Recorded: h=11 m=45
